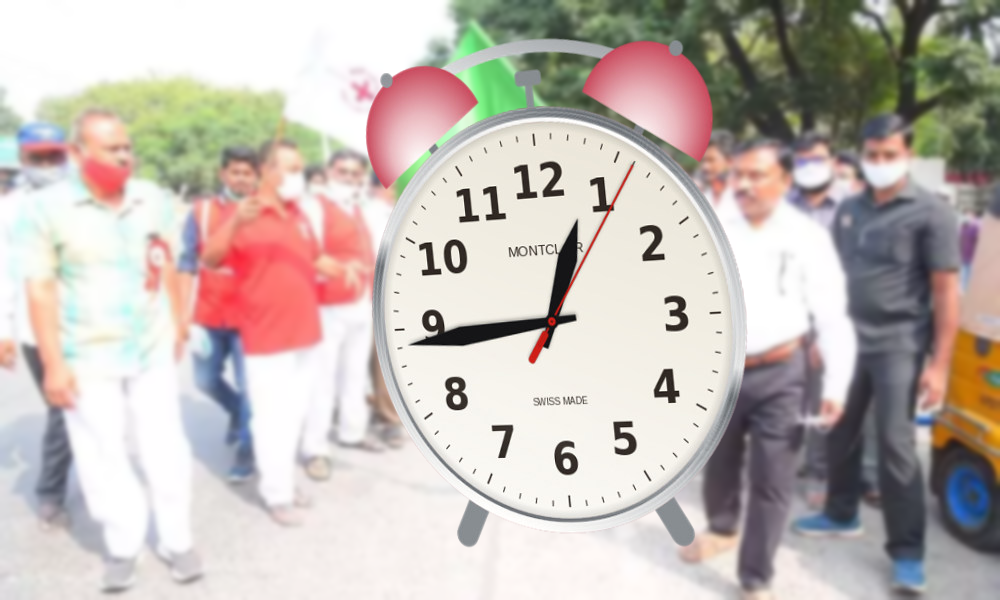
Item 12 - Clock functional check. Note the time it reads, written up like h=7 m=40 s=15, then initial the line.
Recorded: h=12 m=44 s=6
